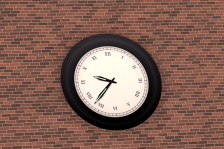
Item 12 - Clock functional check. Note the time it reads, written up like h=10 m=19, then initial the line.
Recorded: h=9 m=37
